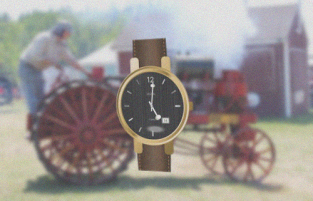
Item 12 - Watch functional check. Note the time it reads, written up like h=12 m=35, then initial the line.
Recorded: h=5 m=1
